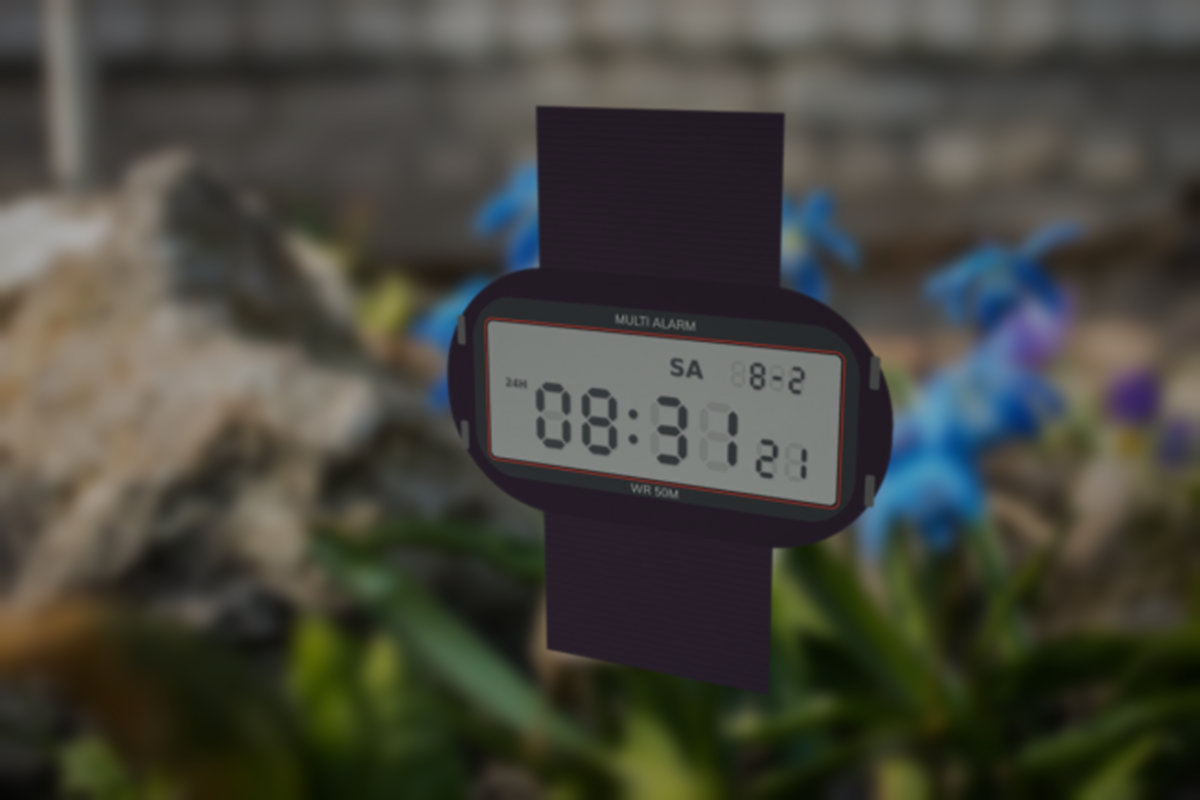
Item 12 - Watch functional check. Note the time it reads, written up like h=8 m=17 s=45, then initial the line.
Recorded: h=8 m=31 s=21
